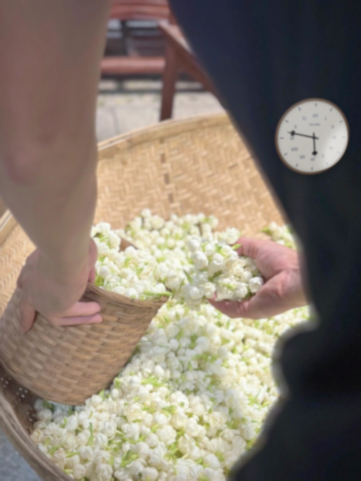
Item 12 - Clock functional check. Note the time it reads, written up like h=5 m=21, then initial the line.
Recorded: h=5 m=47
